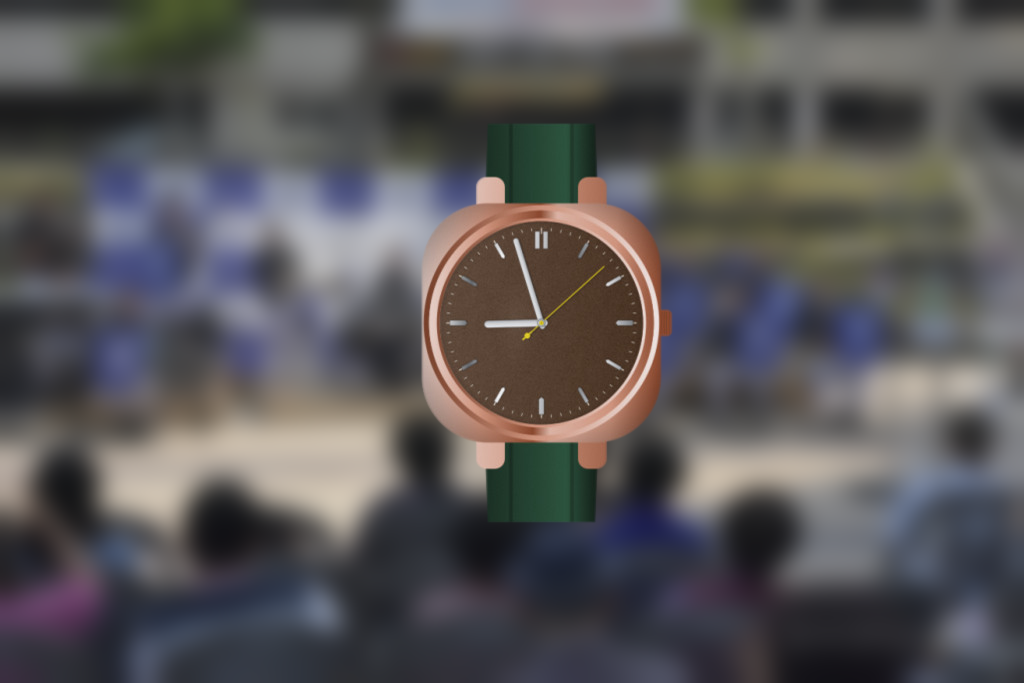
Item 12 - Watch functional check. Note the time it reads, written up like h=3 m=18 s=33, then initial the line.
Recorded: h=8 m=57 s=8
